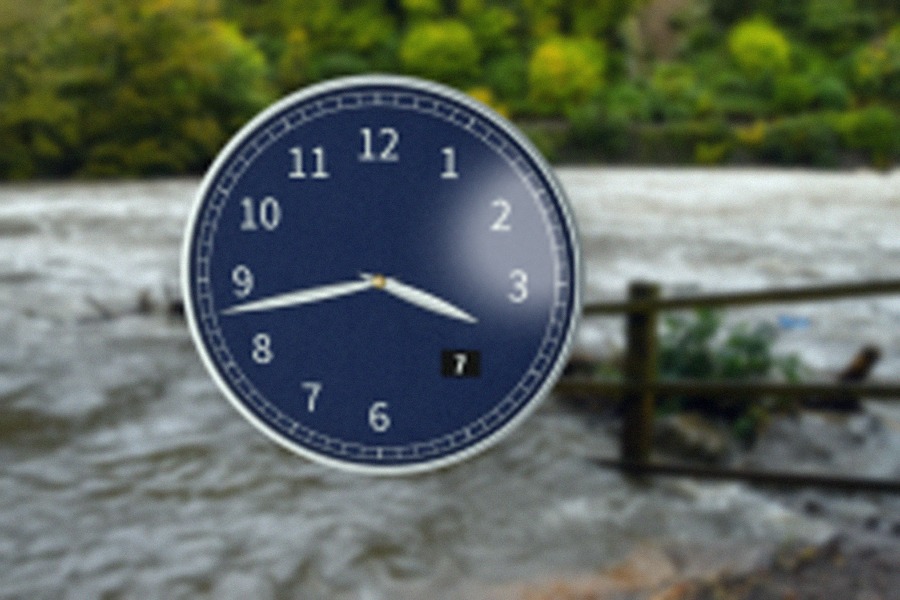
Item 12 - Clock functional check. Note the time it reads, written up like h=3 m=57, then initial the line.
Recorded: h=3 m=43
